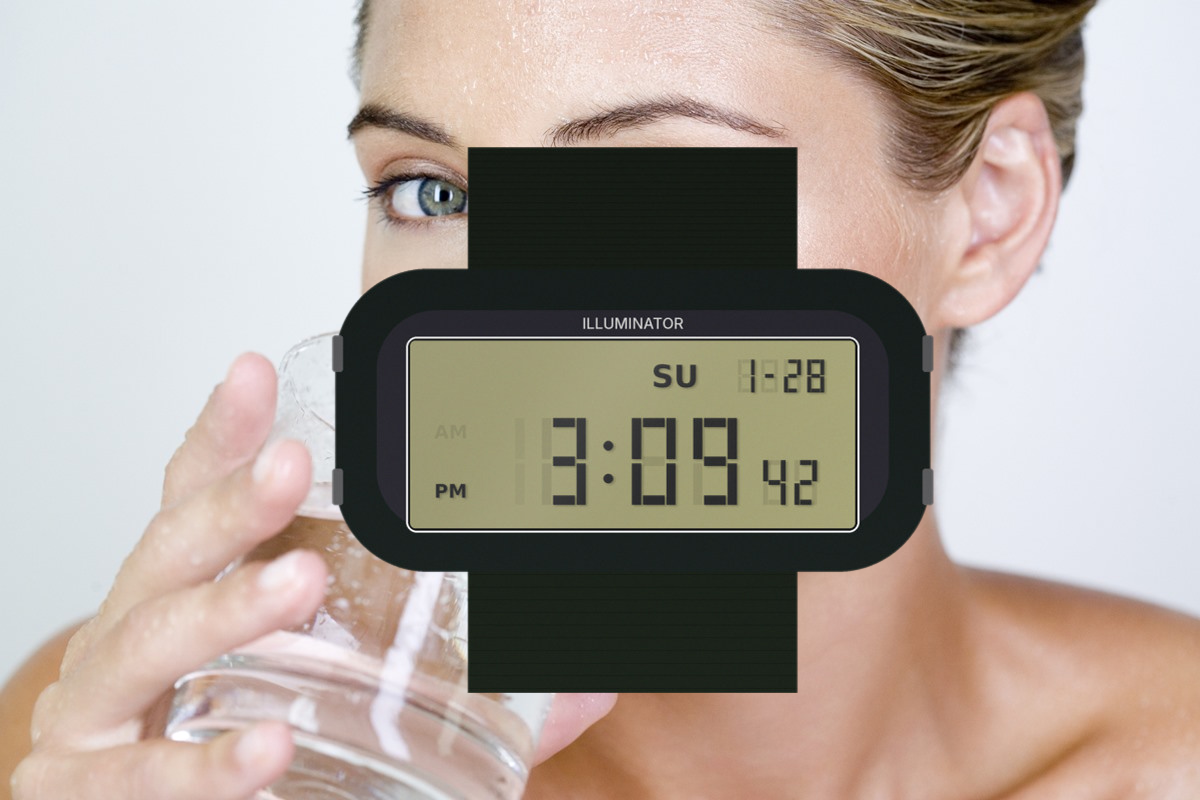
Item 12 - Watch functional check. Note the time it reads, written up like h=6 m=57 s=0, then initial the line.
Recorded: h=3 m=9 s=42
